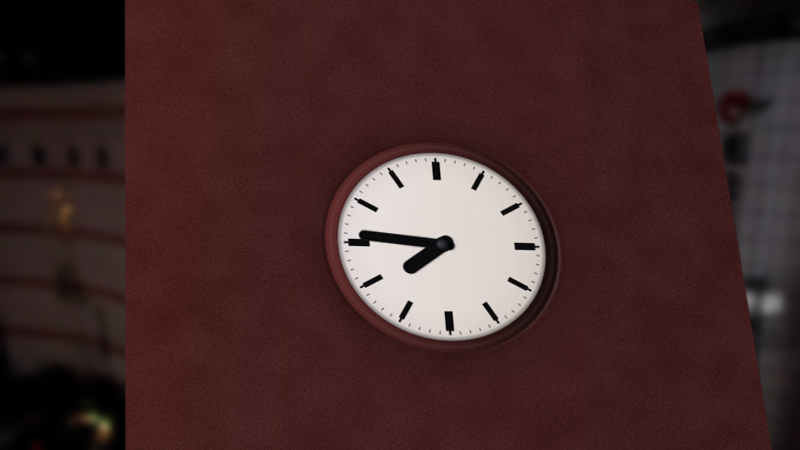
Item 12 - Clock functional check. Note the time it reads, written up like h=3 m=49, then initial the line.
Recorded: h=7 m=46
